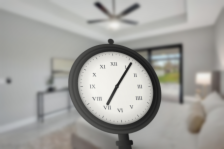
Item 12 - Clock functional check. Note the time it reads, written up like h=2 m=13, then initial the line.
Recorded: h=7 m=6
